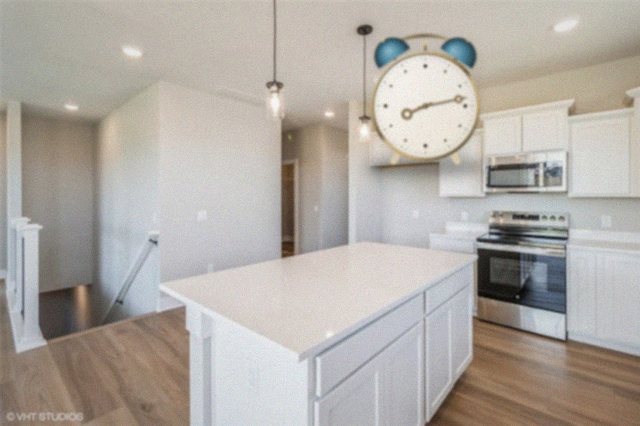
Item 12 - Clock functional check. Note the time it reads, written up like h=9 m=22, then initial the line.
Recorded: h=8 m=13
